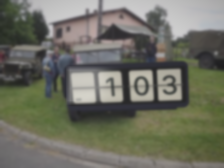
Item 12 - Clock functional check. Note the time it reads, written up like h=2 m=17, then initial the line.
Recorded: h=1 m=3
